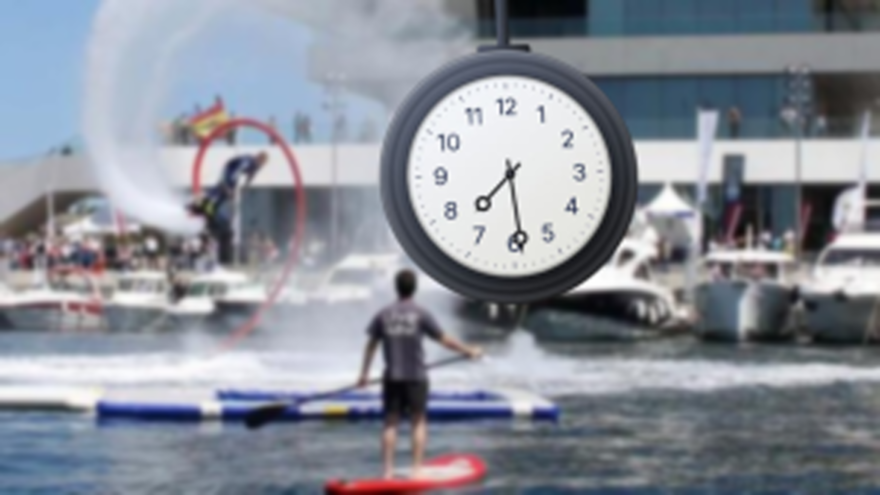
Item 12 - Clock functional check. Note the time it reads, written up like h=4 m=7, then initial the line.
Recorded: h=7 m=29
